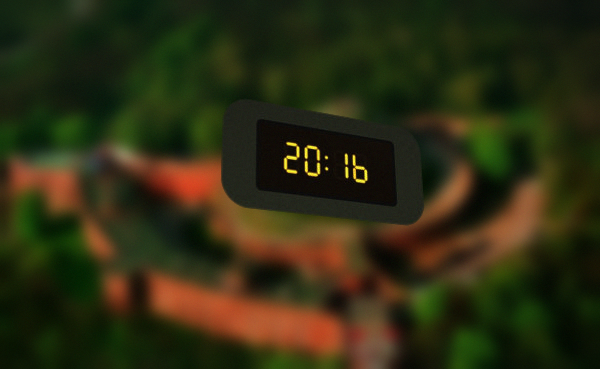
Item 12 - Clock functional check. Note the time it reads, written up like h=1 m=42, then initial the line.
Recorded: h=20 m=16
